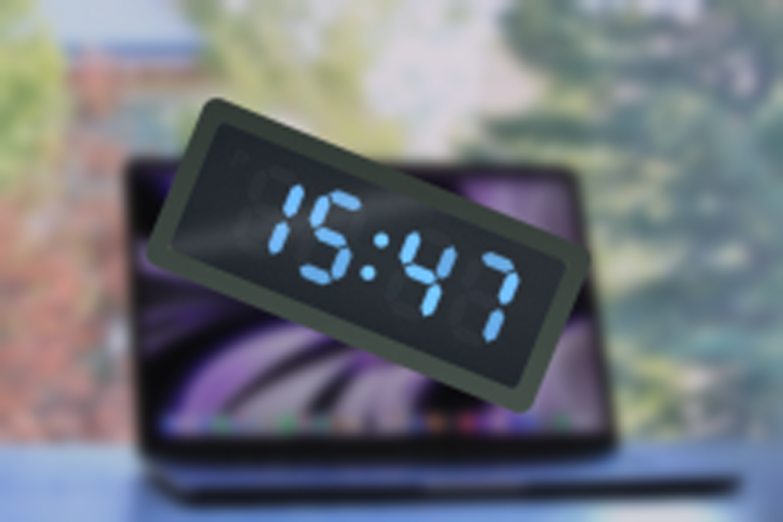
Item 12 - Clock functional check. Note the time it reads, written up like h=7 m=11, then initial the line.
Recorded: h=15 m=47
